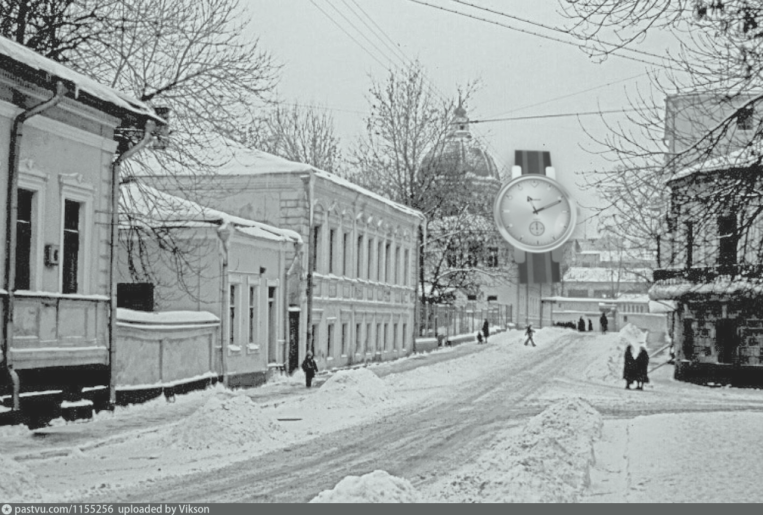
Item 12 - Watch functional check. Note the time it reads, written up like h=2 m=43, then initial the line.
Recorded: h=11 m=11
